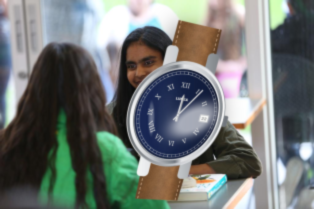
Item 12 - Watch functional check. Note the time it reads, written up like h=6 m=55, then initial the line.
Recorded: h=12 m=6
